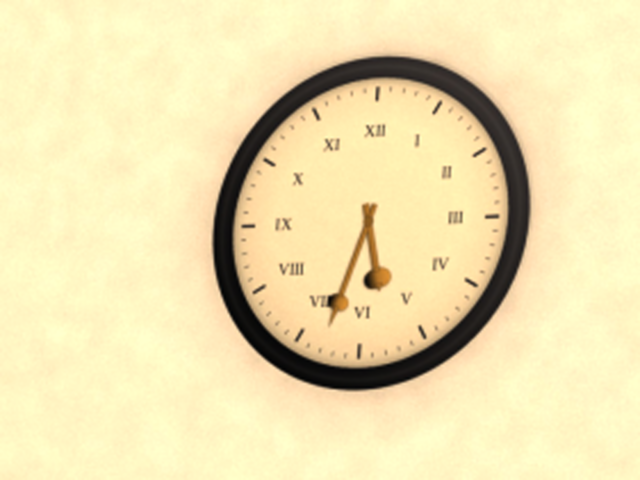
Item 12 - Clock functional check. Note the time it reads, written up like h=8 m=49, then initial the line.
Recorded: h=5 m=33
